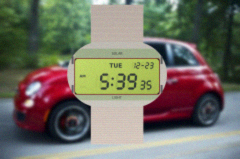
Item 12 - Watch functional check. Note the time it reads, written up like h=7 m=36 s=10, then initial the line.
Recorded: h=5 m=39 s=35
